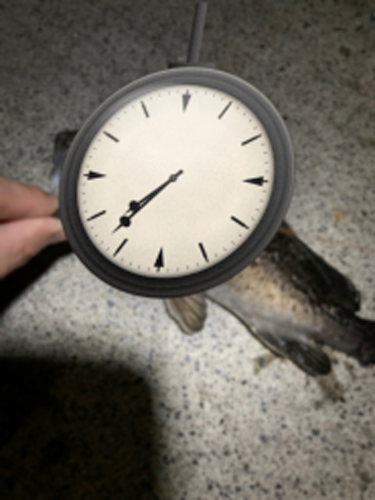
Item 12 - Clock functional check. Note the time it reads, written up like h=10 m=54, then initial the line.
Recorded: h=7 m=37
